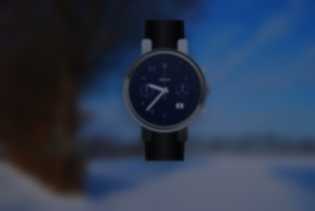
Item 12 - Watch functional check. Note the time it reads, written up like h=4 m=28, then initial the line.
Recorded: h=9 m=37
